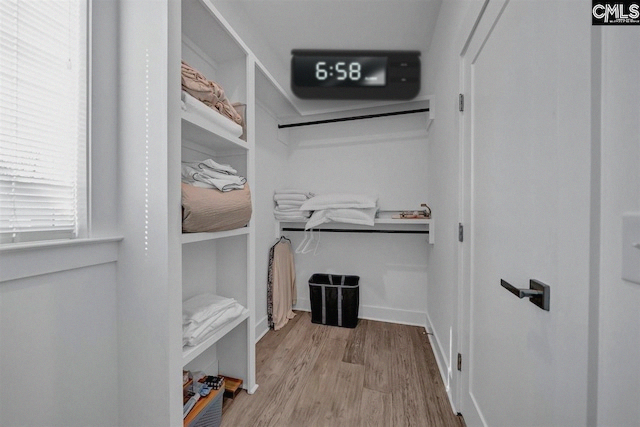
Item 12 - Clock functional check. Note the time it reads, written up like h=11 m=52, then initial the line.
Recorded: h=6 m=58
